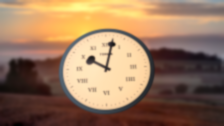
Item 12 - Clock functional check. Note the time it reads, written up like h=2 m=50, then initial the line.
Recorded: h=10 m=2
